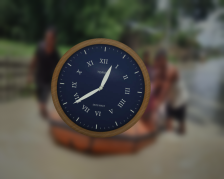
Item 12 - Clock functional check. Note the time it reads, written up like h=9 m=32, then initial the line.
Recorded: h=12 m=39
